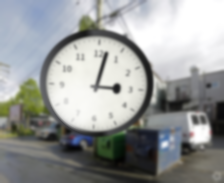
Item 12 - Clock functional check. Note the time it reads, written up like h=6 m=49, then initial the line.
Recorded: h=3 m=2
